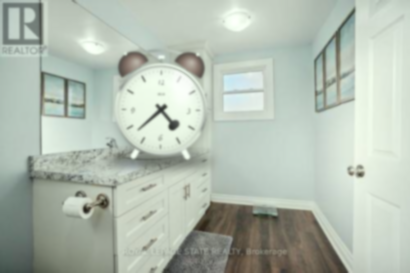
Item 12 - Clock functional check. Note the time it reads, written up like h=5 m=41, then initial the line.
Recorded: h=4 m=38
